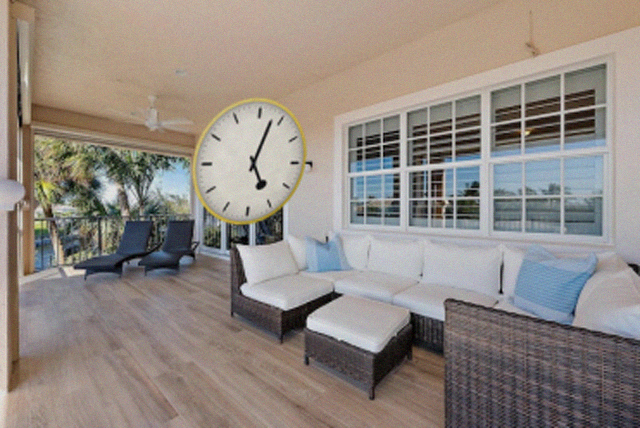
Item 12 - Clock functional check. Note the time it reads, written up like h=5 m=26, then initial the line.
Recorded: h=5 m=3
